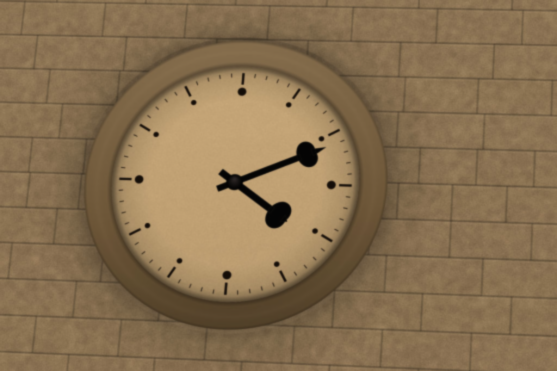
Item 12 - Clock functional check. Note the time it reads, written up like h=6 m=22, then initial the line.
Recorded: h=4 m=11
